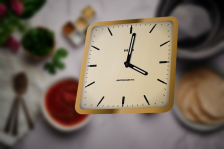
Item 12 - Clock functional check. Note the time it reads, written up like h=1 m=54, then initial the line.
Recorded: h=4 m=1
